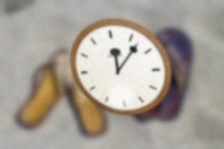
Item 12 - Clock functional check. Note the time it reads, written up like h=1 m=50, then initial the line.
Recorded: h=12 m=7
